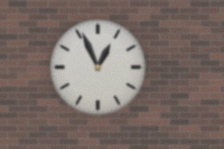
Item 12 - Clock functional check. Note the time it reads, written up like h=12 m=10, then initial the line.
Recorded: h=12 m=56
